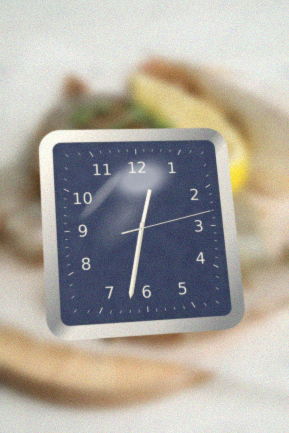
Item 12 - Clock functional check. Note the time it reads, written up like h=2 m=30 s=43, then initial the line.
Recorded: h=12 m=32 s=13
